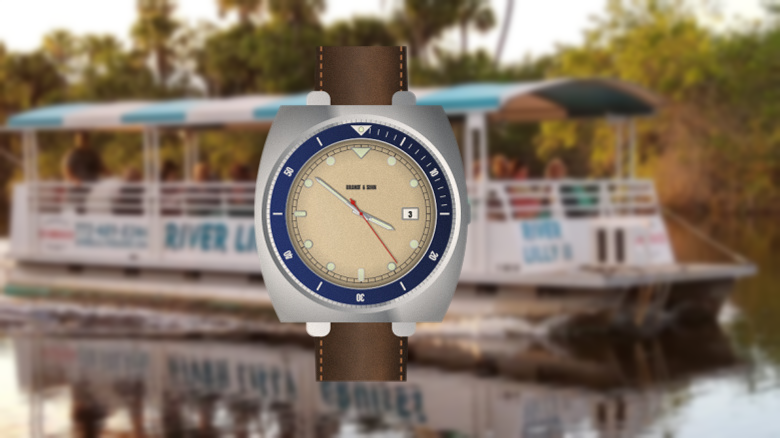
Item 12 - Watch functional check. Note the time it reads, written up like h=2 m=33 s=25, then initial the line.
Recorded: h=3 m=51 s=24
